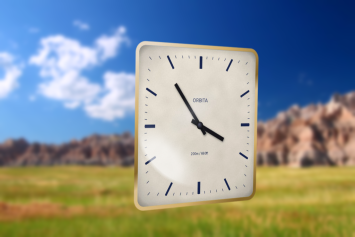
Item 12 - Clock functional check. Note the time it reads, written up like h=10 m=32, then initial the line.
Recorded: h=3 m=54
